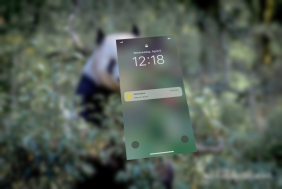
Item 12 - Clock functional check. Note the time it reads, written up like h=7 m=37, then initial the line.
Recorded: h=12 m=18
